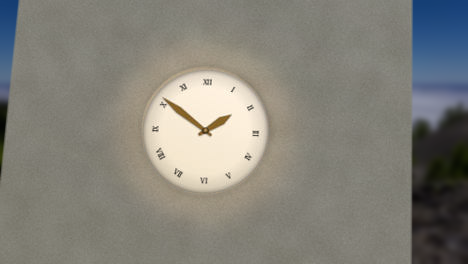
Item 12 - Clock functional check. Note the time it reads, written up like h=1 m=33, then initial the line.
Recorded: h=1 m=51
